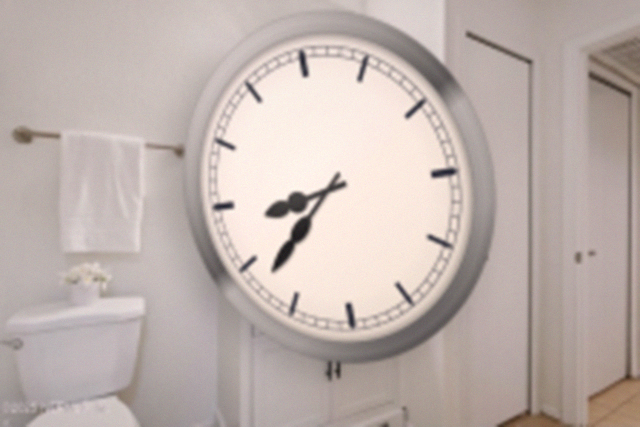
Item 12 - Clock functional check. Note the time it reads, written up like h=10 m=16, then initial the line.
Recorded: h=8 m=38
